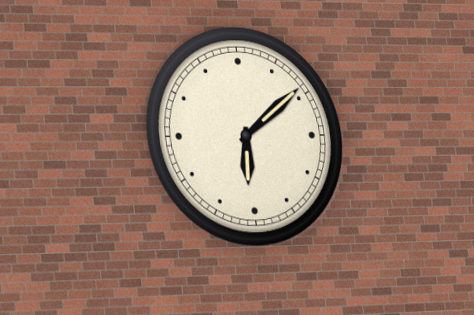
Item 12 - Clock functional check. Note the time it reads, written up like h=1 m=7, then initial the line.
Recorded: h=6 m=9
